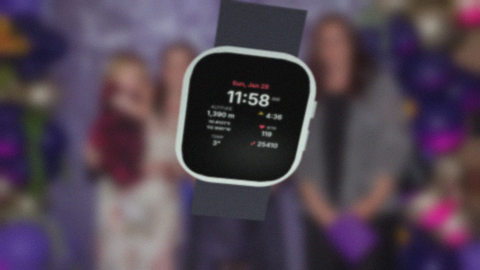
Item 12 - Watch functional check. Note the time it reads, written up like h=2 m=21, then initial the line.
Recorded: h=11 m=58
